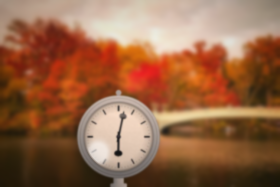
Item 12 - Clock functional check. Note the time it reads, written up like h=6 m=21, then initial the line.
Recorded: h=6 m=2
